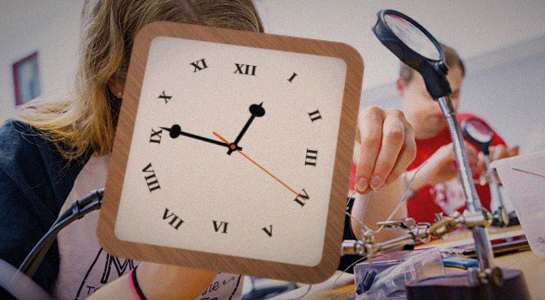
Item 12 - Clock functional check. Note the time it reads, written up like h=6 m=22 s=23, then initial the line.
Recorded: h=12 m=46 s=20
